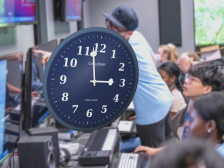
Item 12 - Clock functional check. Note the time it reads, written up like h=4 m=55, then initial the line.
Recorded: h=2 m=58
